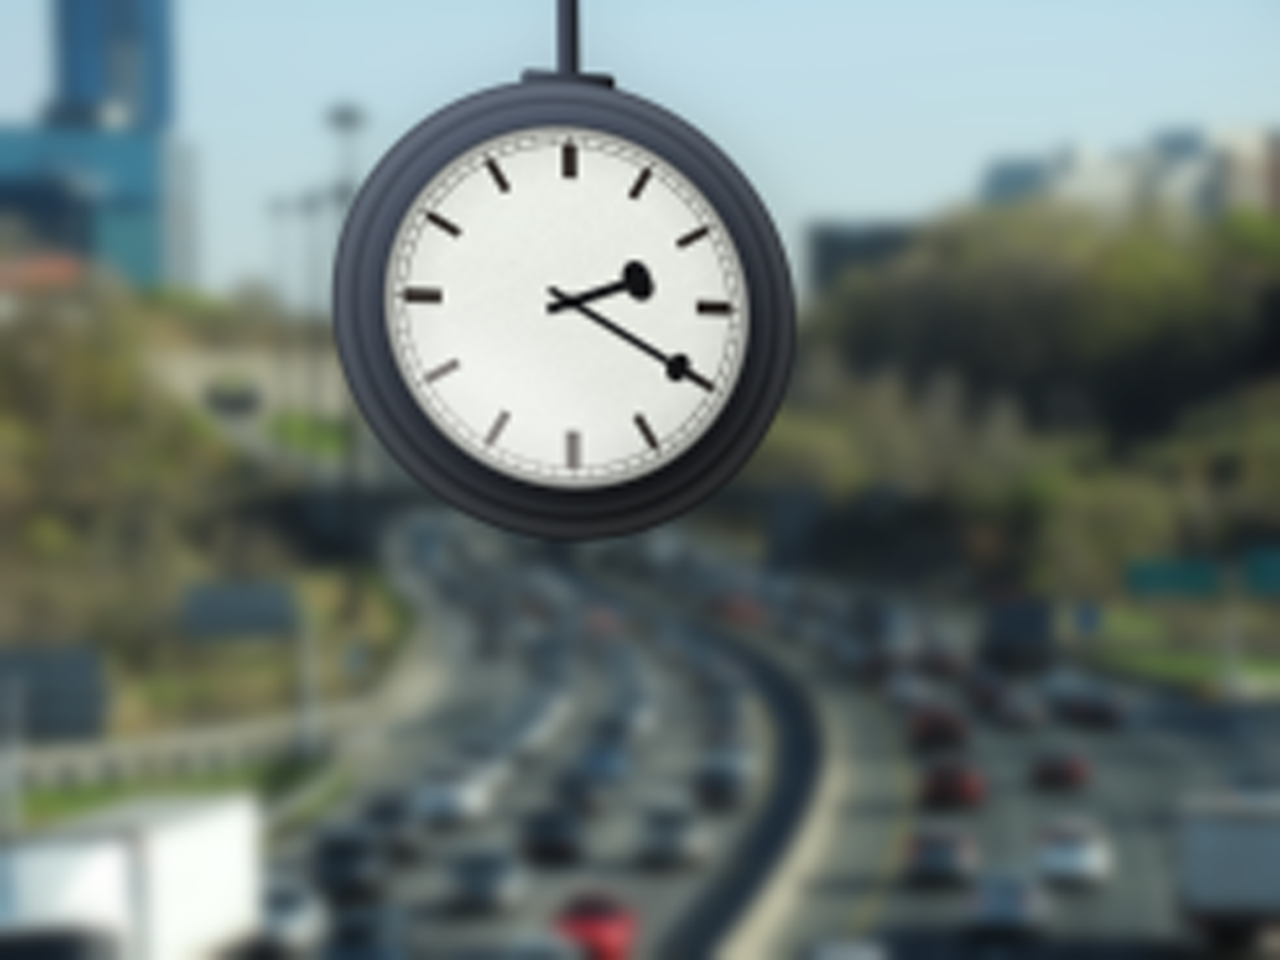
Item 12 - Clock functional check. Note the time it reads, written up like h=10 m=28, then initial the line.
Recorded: h=2 m=20
